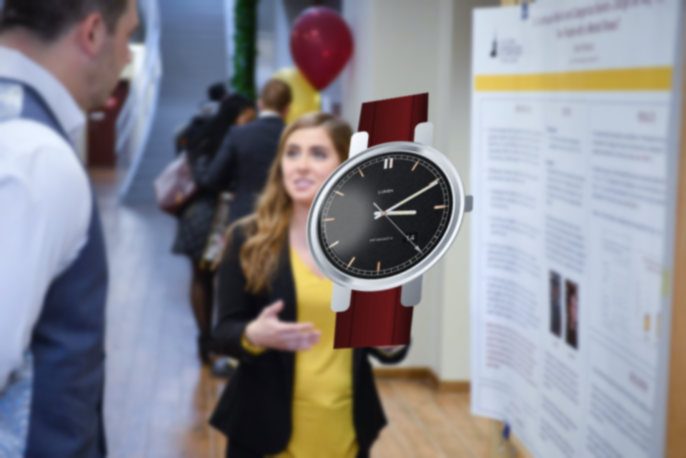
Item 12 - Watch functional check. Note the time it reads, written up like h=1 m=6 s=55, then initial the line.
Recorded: h=3 m=10 s=23
